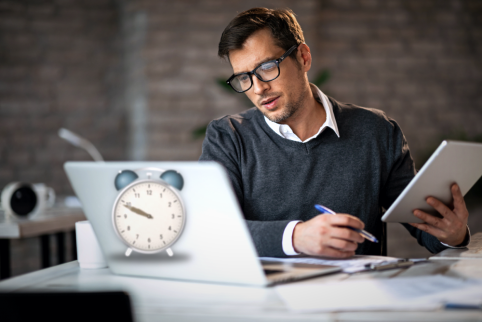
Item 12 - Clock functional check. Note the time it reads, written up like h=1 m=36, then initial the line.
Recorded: h=9 m=49
